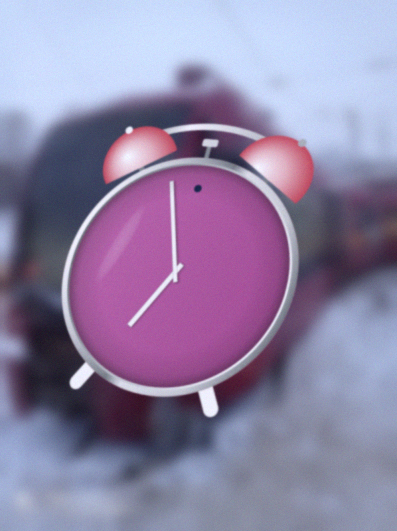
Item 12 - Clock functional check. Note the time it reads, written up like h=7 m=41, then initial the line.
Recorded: h=6 m=57
